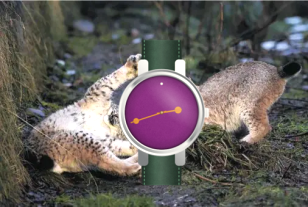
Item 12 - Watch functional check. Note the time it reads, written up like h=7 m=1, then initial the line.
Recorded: h=2 m=42
